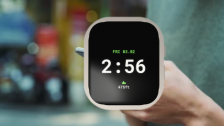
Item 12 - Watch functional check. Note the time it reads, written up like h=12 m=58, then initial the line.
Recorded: h=2 m=56
